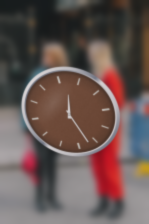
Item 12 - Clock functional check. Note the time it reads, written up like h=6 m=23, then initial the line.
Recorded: h=12 m=27
